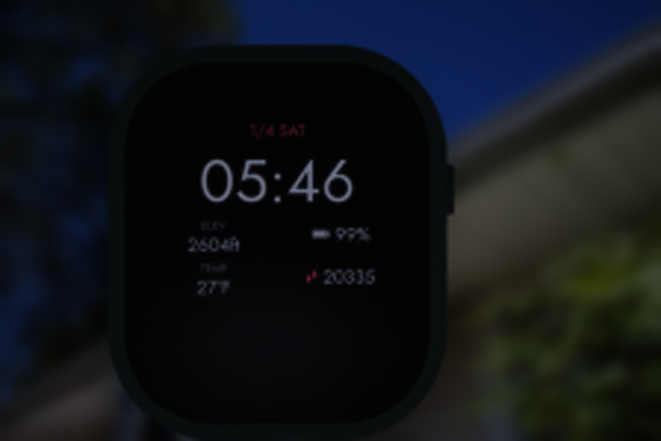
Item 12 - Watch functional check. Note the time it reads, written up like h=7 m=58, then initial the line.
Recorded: h=5 m=46
